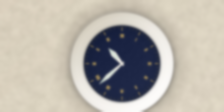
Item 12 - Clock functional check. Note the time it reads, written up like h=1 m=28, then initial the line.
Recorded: h=10 m=38
